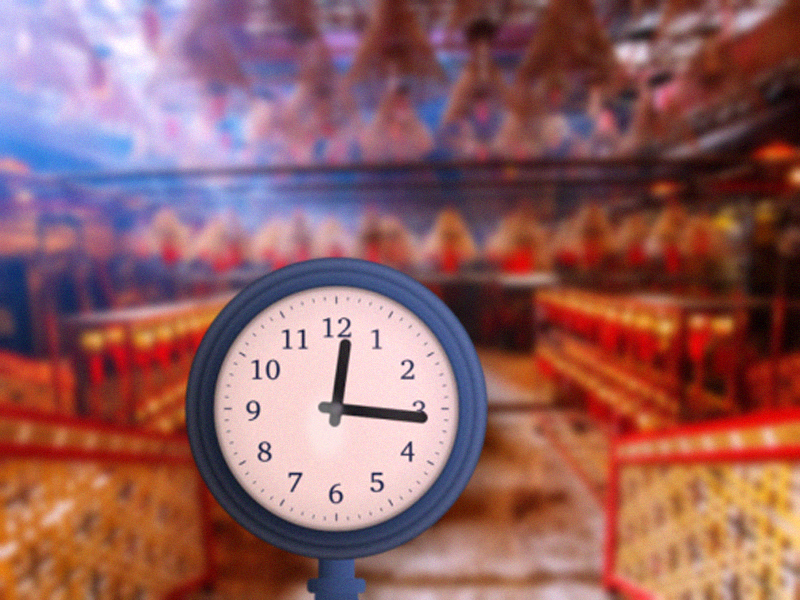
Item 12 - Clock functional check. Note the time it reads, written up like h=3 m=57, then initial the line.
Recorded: h=12 m=16
